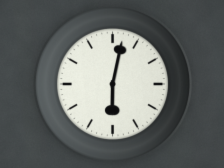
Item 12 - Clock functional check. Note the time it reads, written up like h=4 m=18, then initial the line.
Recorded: h=6 m=2
